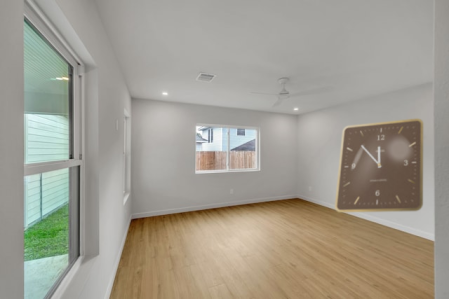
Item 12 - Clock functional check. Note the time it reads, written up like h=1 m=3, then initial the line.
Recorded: h=11 m=53
